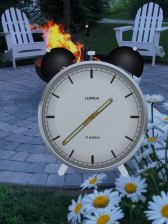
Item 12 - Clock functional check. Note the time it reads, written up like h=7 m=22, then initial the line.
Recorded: h=1 m=38
